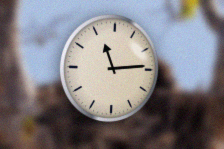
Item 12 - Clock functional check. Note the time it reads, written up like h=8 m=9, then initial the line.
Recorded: h=11 m=14
